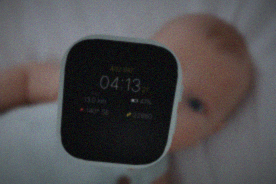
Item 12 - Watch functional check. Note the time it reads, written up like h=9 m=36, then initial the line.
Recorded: h=4 m=13
